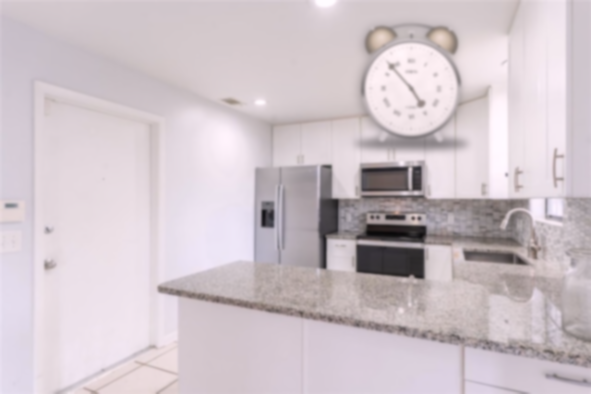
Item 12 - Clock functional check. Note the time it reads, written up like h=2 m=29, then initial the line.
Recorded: h=4 m=53
